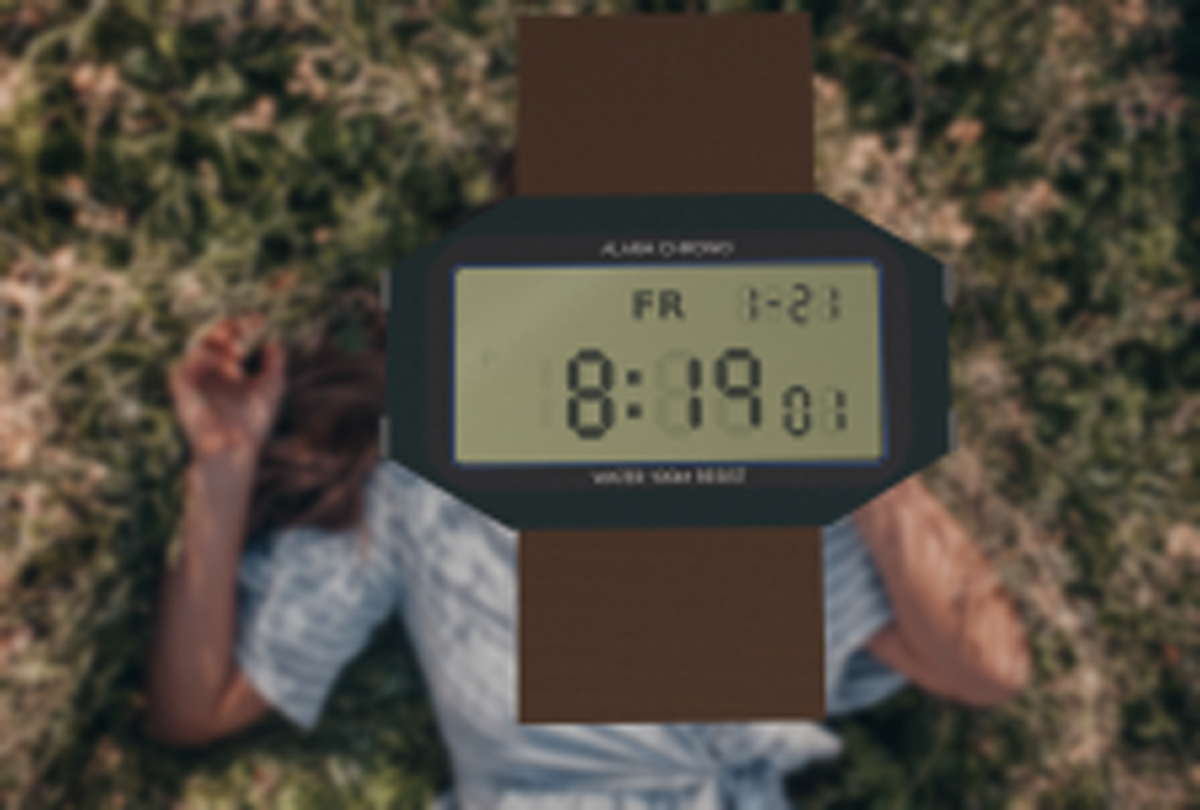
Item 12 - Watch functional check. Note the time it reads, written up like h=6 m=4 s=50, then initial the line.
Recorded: h=8 m=19 s=1
